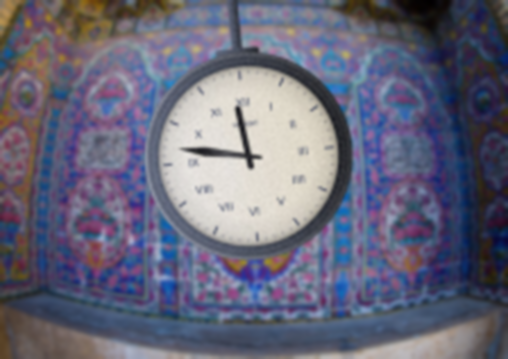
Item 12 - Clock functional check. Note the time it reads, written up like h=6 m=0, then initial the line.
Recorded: h=11 m=47
